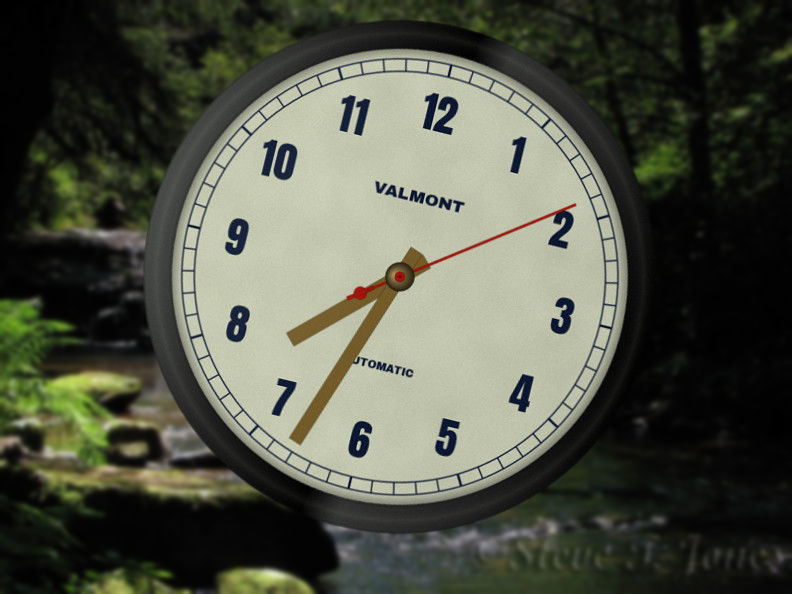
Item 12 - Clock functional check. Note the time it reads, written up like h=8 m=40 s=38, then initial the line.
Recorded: h=7 m=33 s=9
